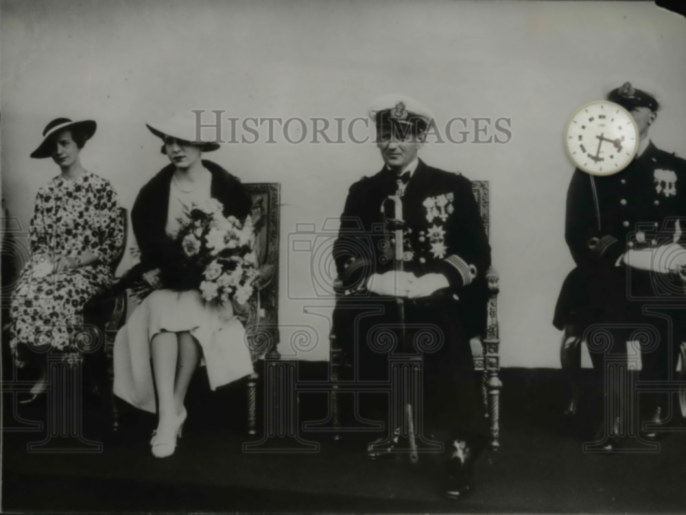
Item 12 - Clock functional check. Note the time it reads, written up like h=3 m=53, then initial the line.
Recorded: h=3 m=32
